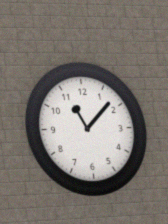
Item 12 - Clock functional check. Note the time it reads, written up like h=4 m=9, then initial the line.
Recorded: h=11 m=8
